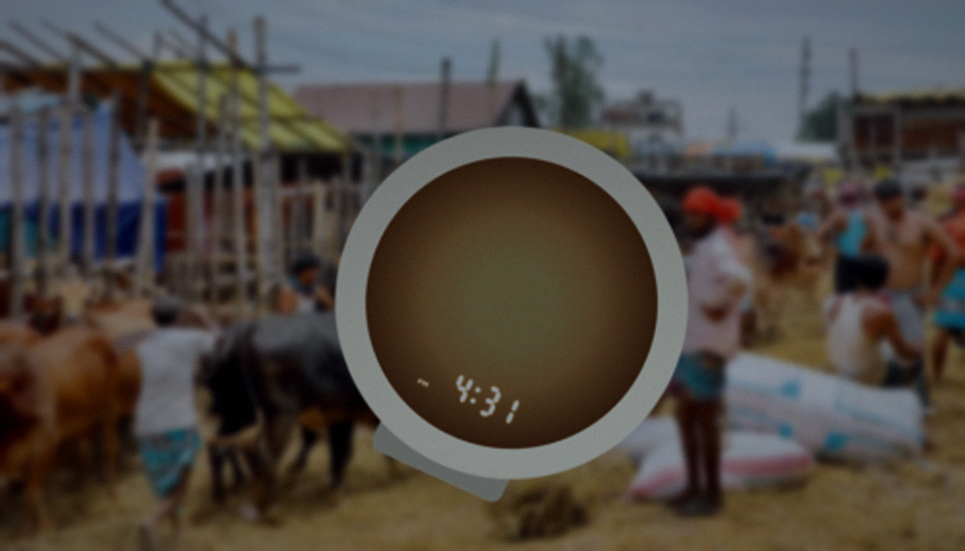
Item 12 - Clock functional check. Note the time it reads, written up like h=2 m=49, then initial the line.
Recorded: h=4 m=31
